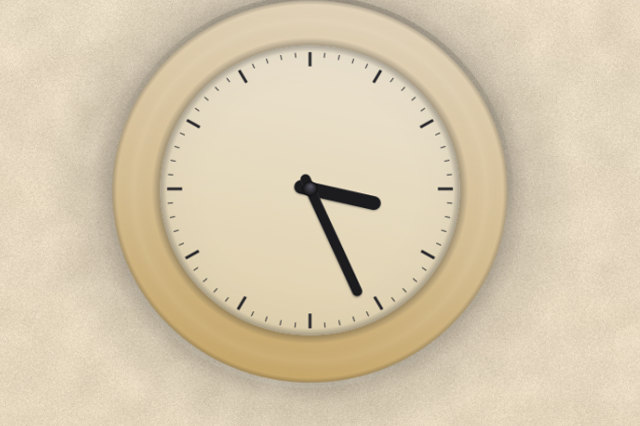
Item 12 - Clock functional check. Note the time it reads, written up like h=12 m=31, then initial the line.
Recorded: h=3 m=26
